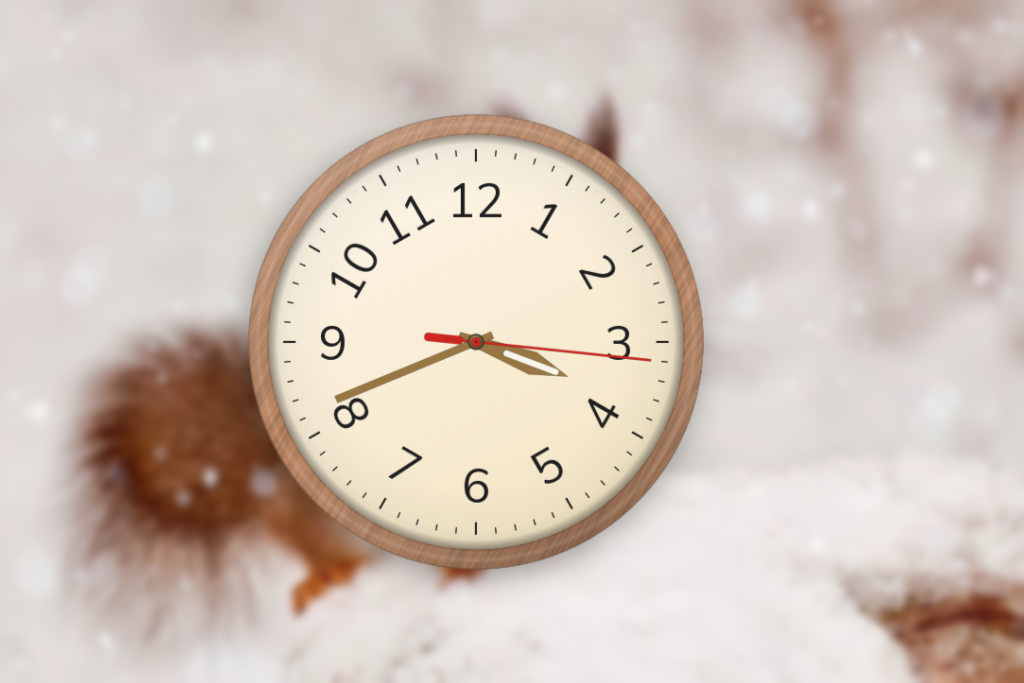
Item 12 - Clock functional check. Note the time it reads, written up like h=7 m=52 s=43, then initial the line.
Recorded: h=3 m=41 s=16
